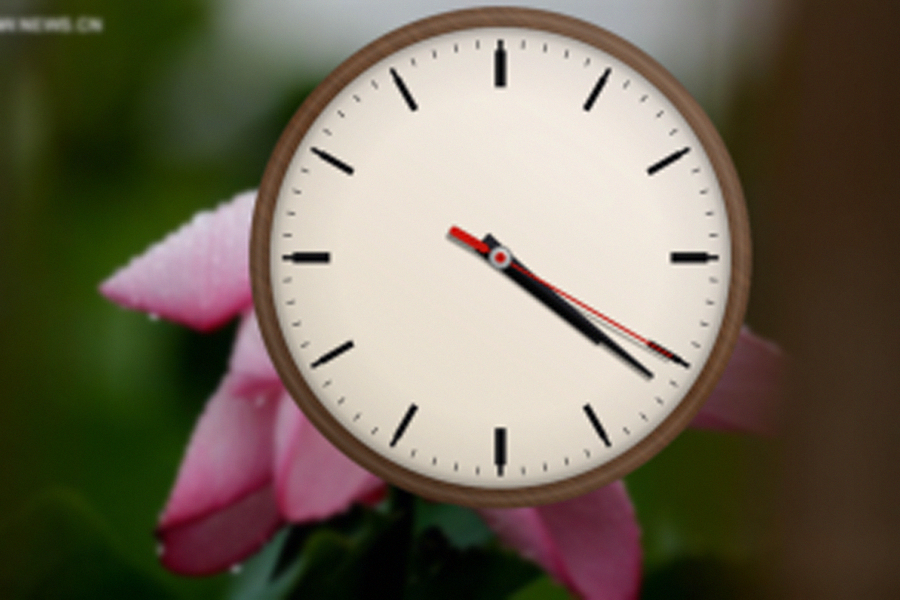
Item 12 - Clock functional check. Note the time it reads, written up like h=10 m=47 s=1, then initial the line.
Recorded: h=4 m=21 s=20
